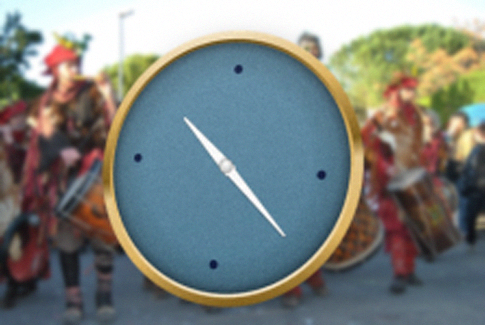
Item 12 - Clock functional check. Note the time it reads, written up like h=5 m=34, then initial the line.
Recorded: h=10 m=22
